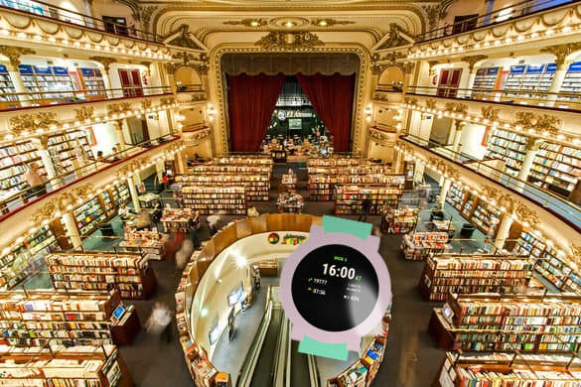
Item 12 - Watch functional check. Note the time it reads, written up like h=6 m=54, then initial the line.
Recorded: h=16 m=0
